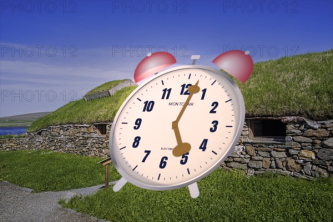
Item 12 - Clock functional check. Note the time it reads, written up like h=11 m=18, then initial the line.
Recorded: h=5 m=2
